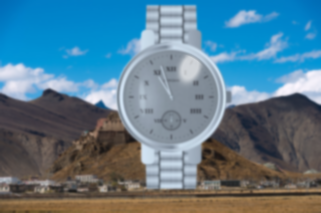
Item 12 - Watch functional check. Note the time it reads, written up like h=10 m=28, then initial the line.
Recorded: h=10 m=57
